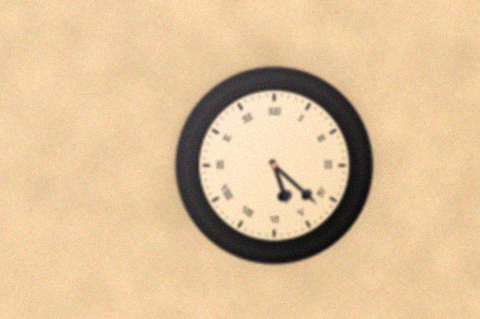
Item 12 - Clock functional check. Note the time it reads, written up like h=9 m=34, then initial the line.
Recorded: h=5 m=22
